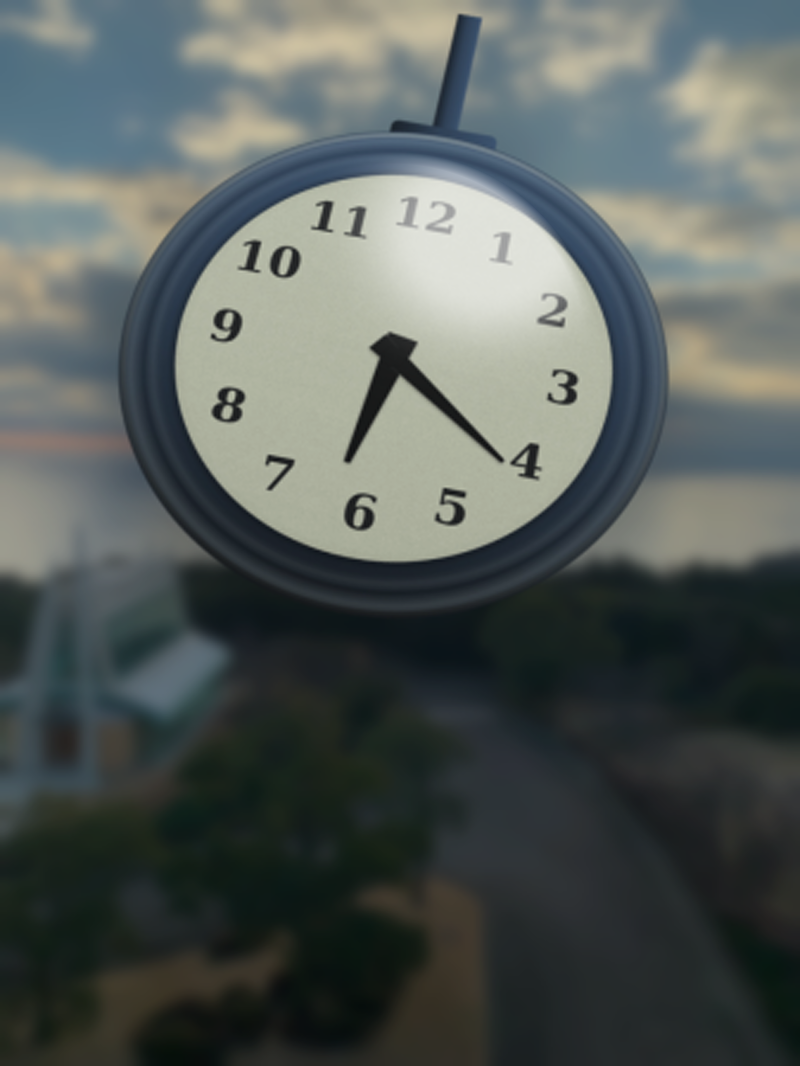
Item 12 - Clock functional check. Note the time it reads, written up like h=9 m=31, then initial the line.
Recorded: h=6 m=21
